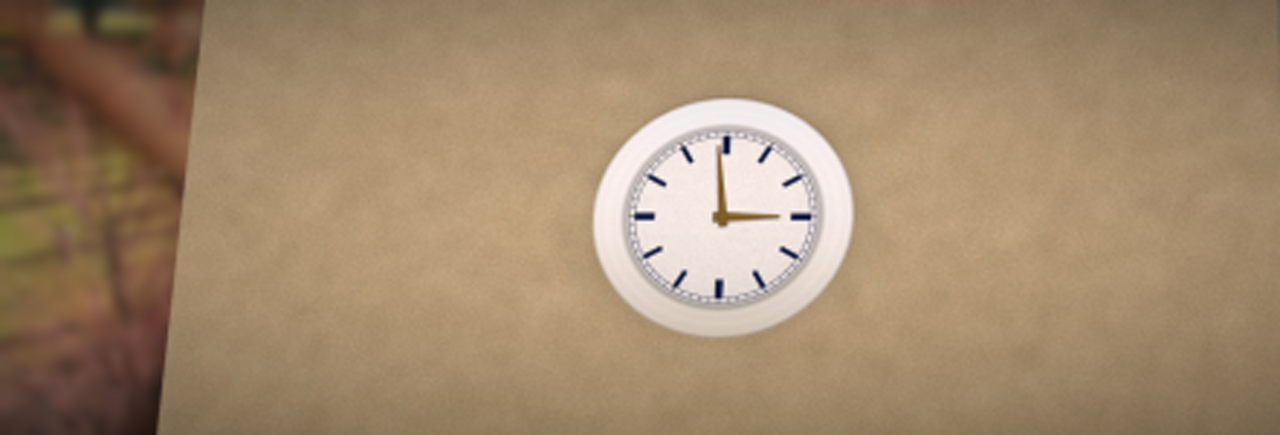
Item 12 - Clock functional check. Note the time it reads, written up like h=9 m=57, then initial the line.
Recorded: h=2 m=59
